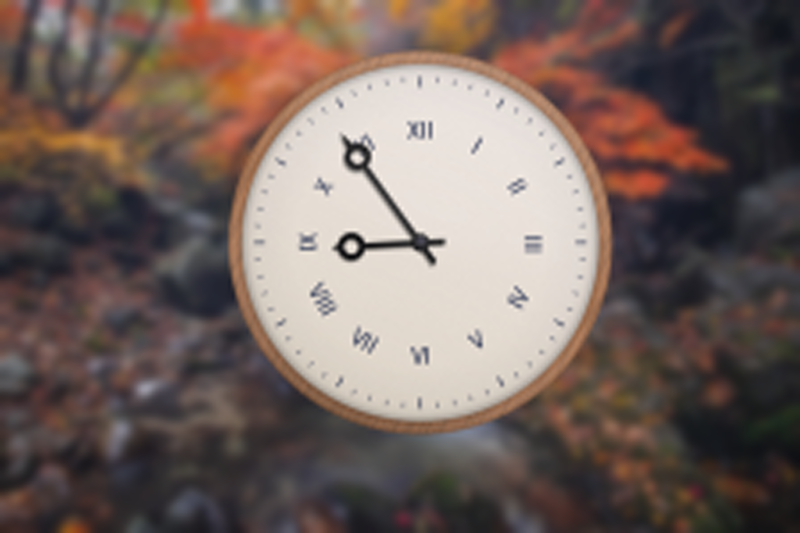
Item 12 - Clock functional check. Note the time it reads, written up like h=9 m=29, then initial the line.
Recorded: h=8 m=54
